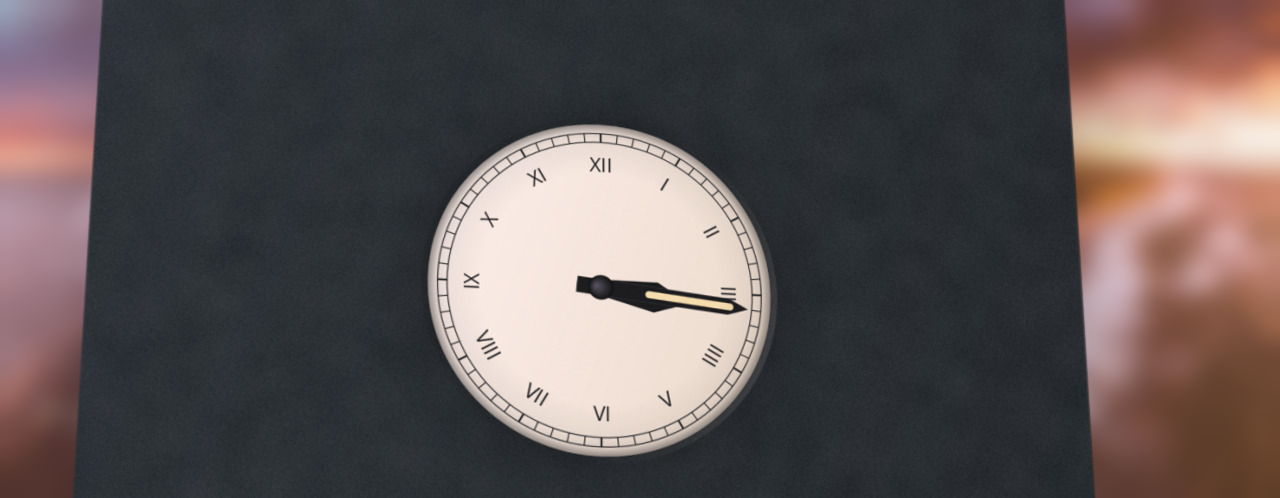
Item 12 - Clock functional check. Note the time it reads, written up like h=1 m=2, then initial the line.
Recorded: h=3 m=16
